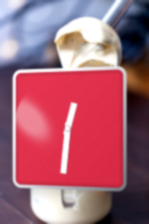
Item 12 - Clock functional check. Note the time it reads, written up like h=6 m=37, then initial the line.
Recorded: h=12 m=31
